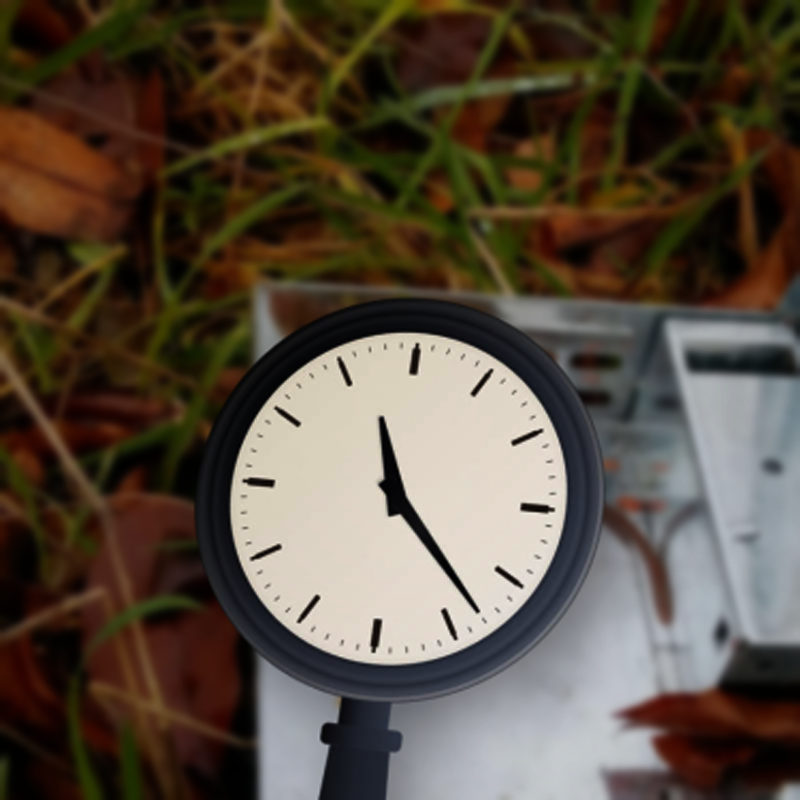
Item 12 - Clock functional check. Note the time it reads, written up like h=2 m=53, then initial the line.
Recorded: h=11 m=23
